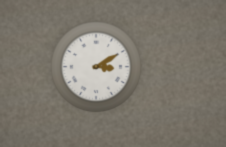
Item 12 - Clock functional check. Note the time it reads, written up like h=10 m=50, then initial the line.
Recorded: h=3 m=10
